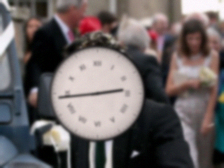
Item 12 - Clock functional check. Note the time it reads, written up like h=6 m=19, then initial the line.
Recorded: h=2 m=44
